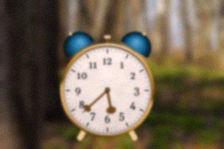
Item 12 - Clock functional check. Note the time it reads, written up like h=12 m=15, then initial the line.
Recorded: h=5 m=38
